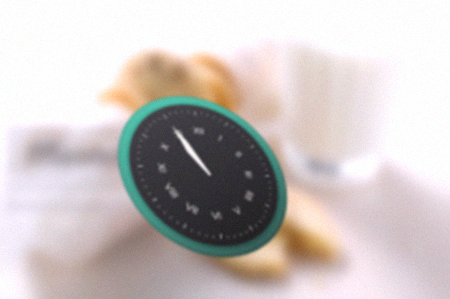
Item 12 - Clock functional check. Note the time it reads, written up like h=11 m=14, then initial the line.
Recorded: h=10 m=55
